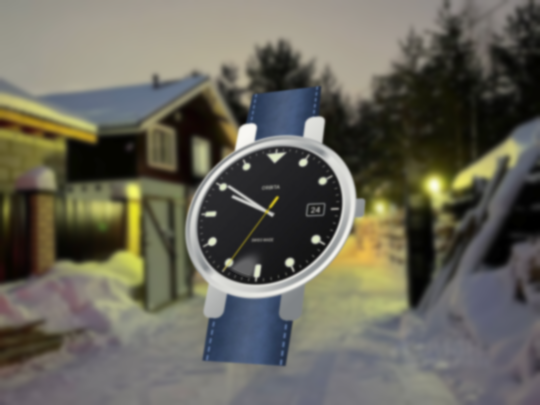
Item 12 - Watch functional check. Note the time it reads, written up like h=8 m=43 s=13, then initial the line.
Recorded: h=9 m=50 s=35
